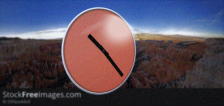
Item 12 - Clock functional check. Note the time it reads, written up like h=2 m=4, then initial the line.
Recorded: h=10 m=23
